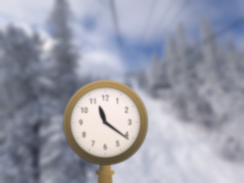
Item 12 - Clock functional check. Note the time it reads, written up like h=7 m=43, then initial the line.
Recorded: h=11 m=21
